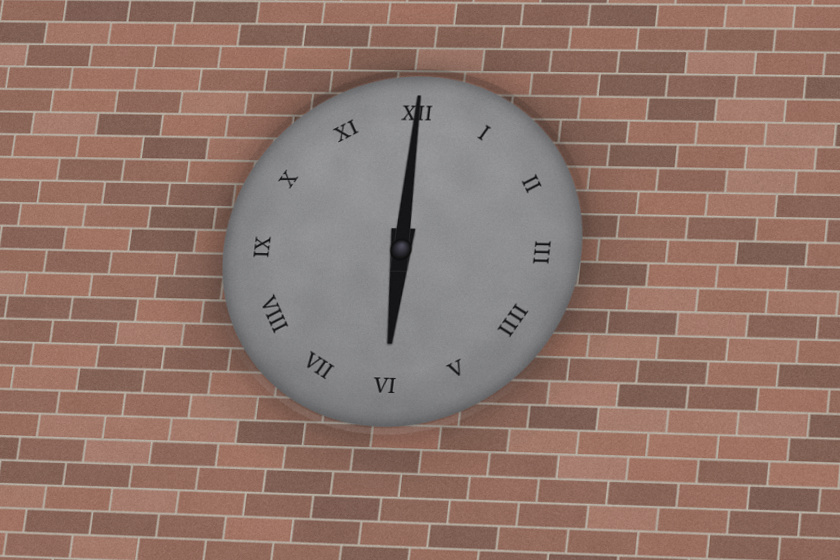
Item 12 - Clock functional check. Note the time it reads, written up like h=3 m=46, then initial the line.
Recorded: h=6 m=0
